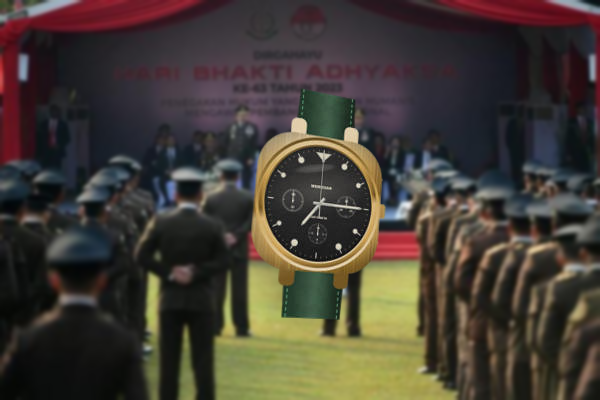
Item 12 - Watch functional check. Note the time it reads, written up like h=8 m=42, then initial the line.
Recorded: h=7 m=15
